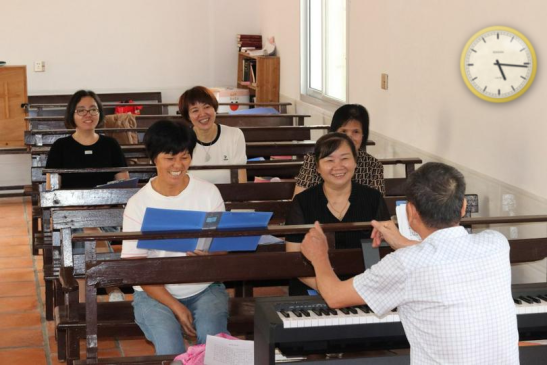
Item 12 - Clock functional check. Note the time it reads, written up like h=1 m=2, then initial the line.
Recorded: h=5 m=16
